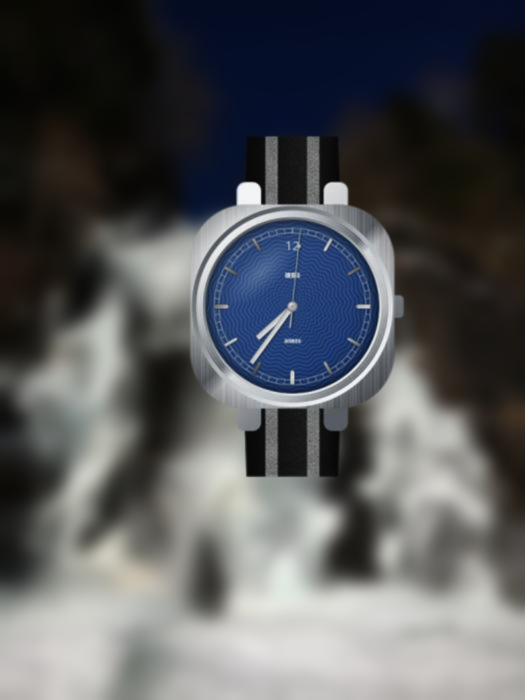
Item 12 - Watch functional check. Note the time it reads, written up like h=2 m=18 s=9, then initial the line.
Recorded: h=7 m=36 s=1
